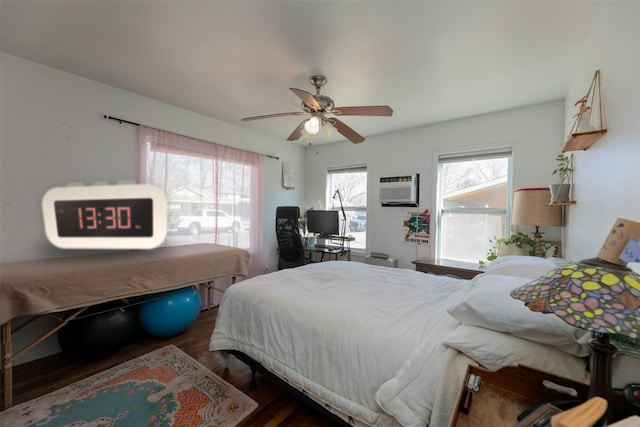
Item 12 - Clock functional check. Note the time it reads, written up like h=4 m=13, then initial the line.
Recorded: h=13 m=30
